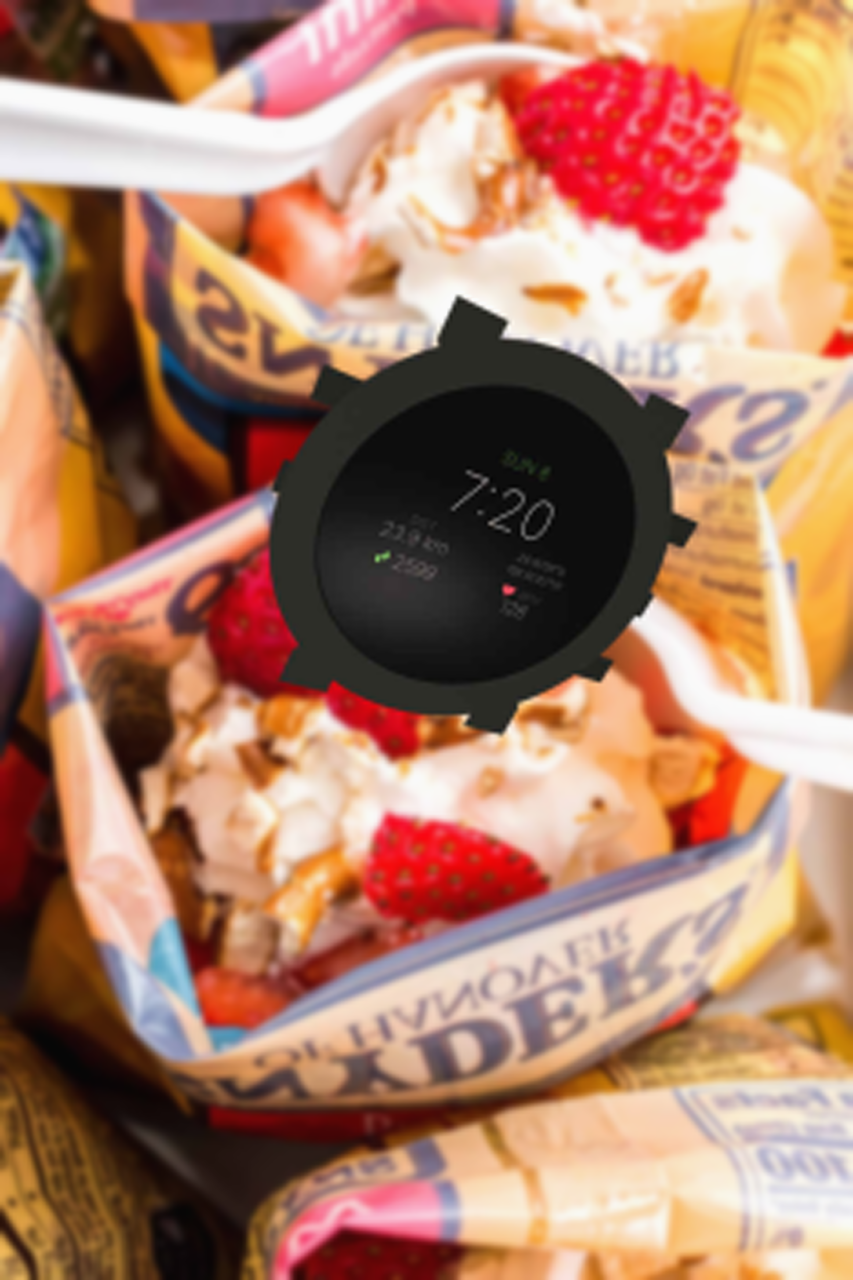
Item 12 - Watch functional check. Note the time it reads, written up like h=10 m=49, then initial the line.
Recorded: h=7 m=20
